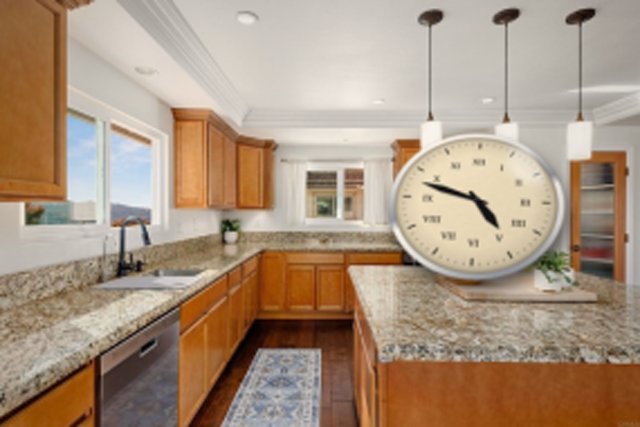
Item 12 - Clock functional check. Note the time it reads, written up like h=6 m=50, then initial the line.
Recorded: h=4 m=48
